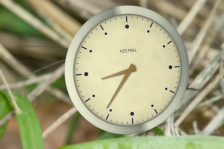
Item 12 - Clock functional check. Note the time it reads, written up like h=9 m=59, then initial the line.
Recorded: h=8 m=36
